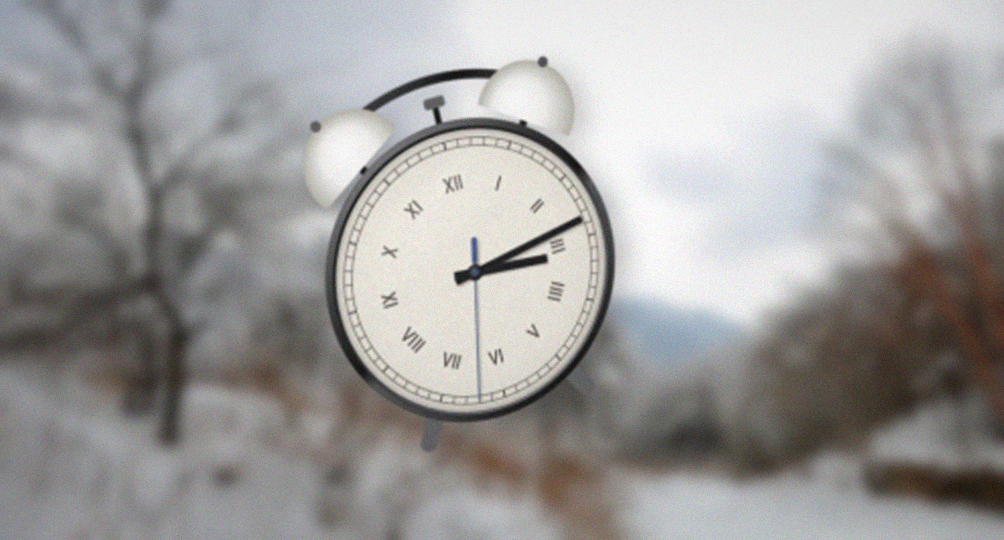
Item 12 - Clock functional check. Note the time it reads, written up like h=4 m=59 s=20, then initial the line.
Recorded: h=3 m=13 s=32
